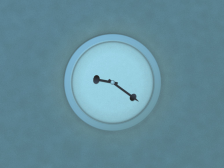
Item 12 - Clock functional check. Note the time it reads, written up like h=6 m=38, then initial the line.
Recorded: h=9 m=21
